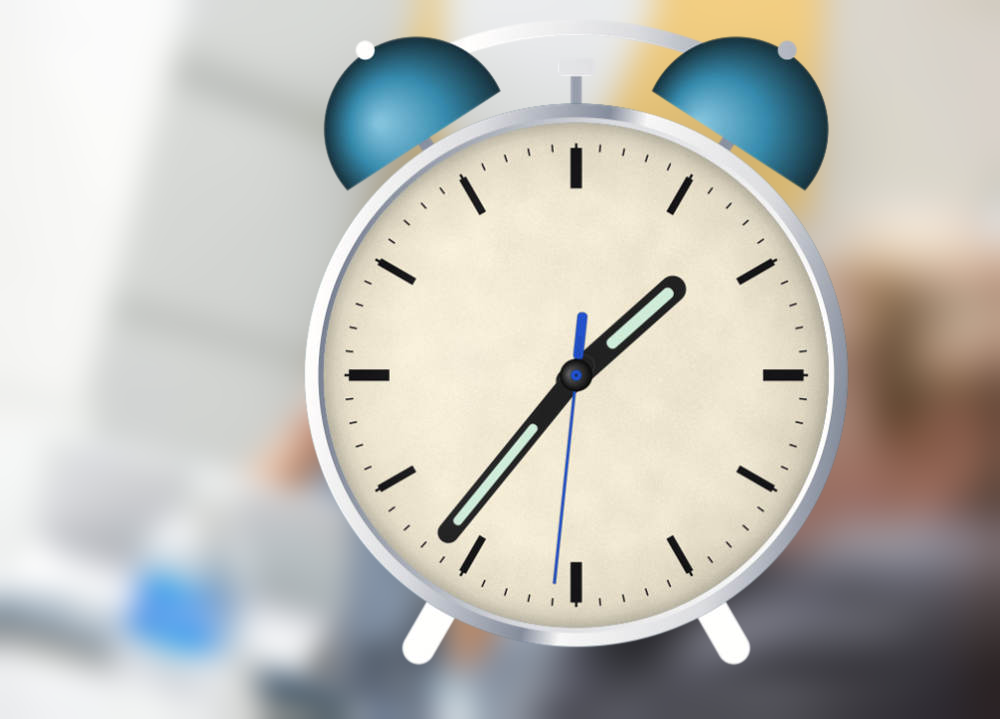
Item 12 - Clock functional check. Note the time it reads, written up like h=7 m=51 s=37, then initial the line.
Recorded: h=1 m=36 s=31
